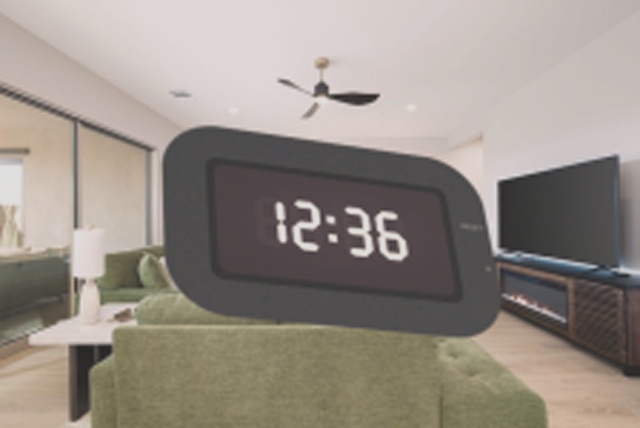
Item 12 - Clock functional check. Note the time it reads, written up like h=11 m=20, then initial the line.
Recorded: h=12 m=36
